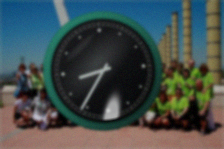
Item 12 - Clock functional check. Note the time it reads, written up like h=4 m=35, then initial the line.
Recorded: h=8 m=36
